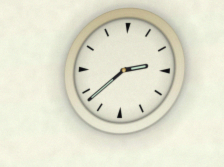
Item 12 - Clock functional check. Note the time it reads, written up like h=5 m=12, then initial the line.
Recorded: h=2 m=38
